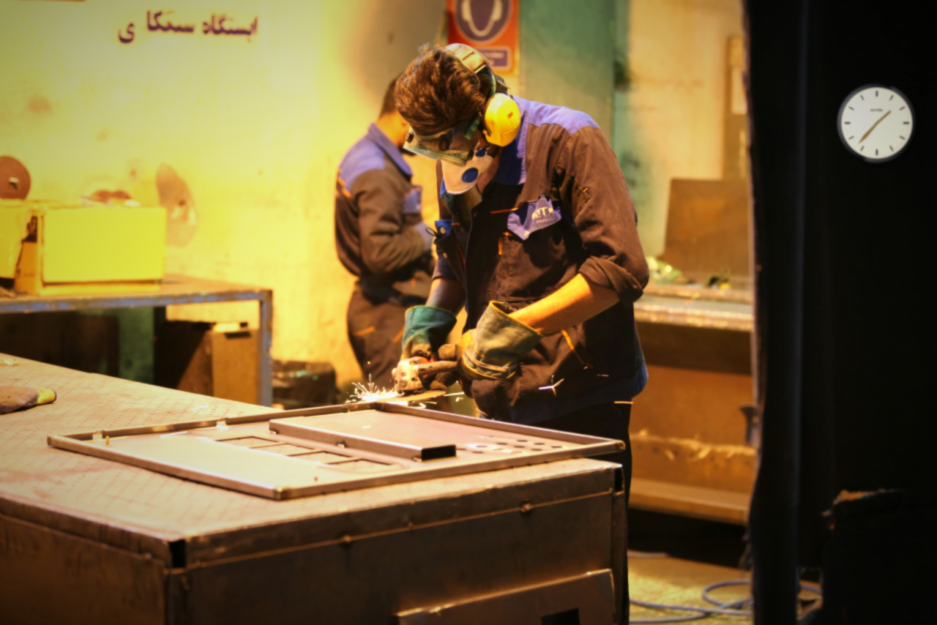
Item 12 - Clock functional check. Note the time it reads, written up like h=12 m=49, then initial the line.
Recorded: h=1 m=37
